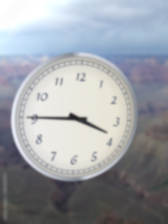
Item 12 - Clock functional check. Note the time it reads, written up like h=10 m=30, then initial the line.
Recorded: h=3 m=45
